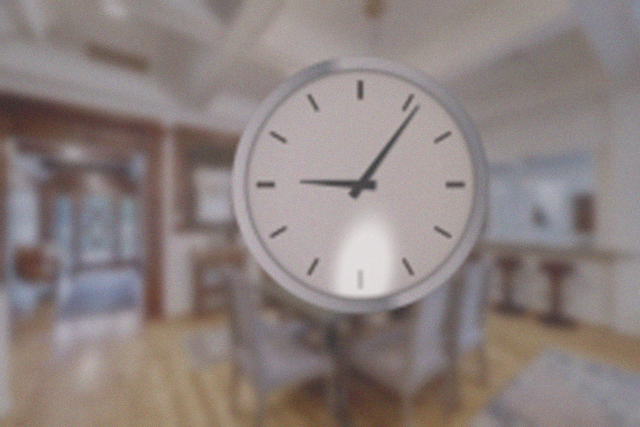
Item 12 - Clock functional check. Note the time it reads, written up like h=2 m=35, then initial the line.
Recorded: h=9 m=6
